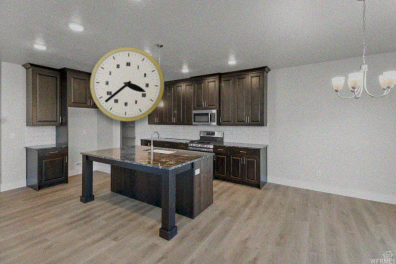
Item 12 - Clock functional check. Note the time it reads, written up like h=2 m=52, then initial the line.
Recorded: h=3 m=38
